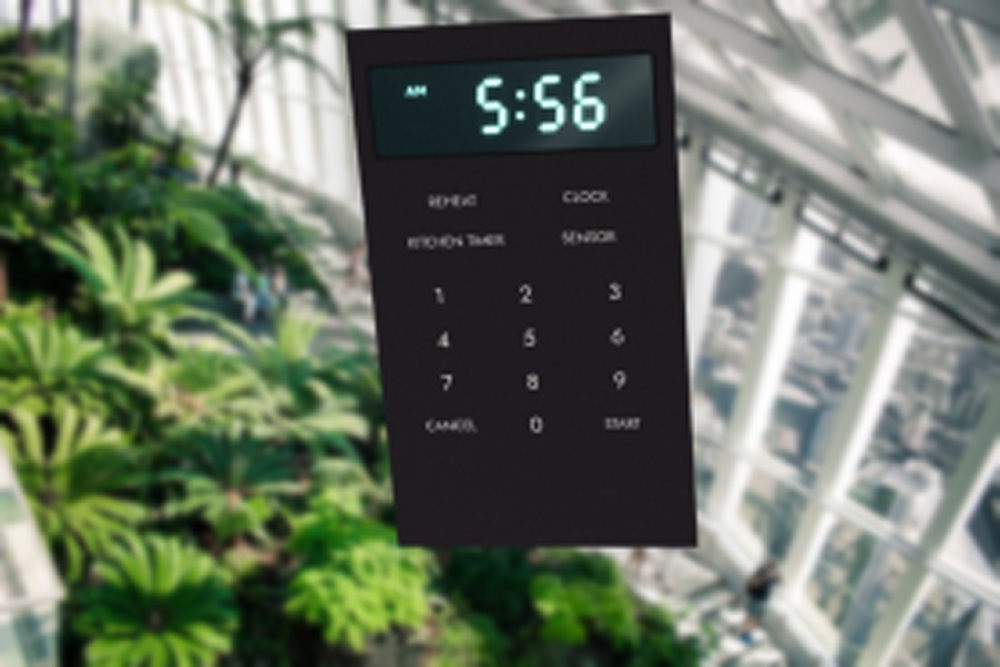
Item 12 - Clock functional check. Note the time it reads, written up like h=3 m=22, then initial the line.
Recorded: h=5 m=56
